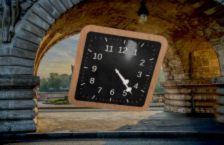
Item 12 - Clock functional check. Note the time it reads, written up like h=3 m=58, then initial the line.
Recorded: h=4 m=23
